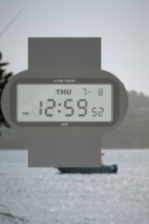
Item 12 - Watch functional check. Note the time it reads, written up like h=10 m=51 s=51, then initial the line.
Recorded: h=12 m=59 s=52
